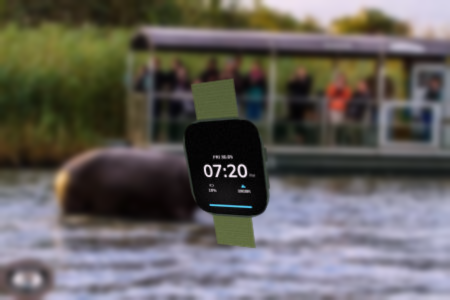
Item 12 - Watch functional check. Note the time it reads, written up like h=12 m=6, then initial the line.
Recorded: h=7 m=20
